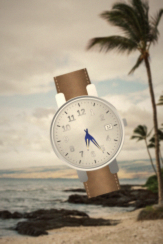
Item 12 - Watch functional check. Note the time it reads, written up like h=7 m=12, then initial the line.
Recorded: h=6 m=26
